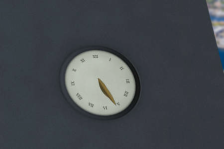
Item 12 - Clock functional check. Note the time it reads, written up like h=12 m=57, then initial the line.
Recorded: h=5 m=26
